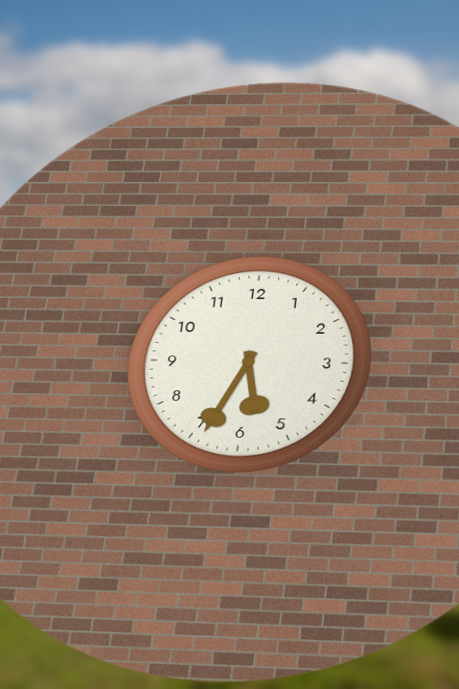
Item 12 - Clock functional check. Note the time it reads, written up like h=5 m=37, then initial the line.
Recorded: h=5 m=34
